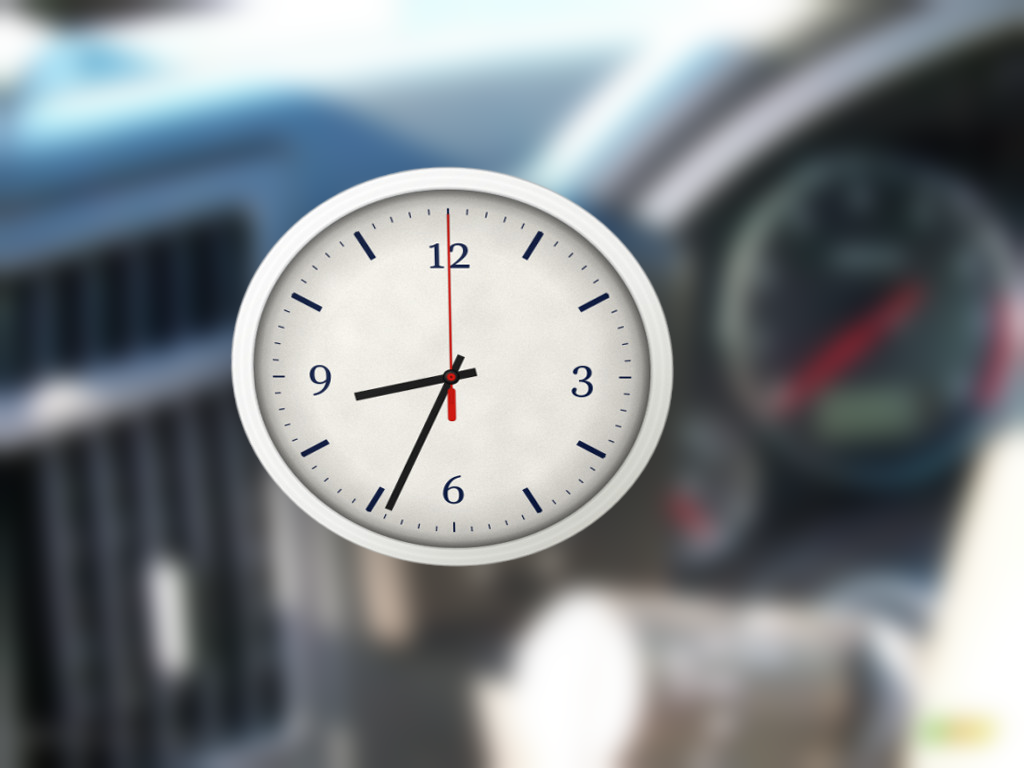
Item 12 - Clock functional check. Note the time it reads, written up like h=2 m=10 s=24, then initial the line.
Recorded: h=8 m=34 s=0
